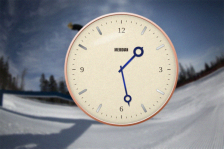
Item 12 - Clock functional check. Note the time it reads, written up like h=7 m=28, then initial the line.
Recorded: h=1 m=28
